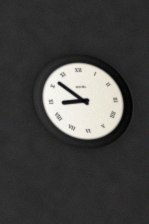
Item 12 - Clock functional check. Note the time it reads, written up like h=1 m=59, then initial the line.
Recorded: h=8 m=52
